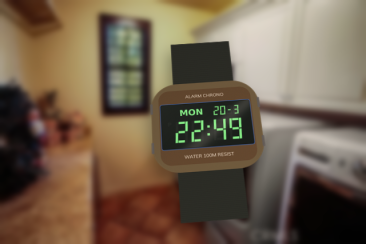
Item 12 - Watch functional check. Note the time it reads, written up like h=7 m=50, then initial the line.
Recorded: h=22 m=49
